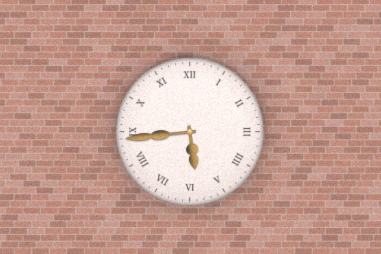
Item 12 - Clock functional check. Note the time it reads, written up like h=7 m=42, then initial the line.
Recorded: h=5 m=44
